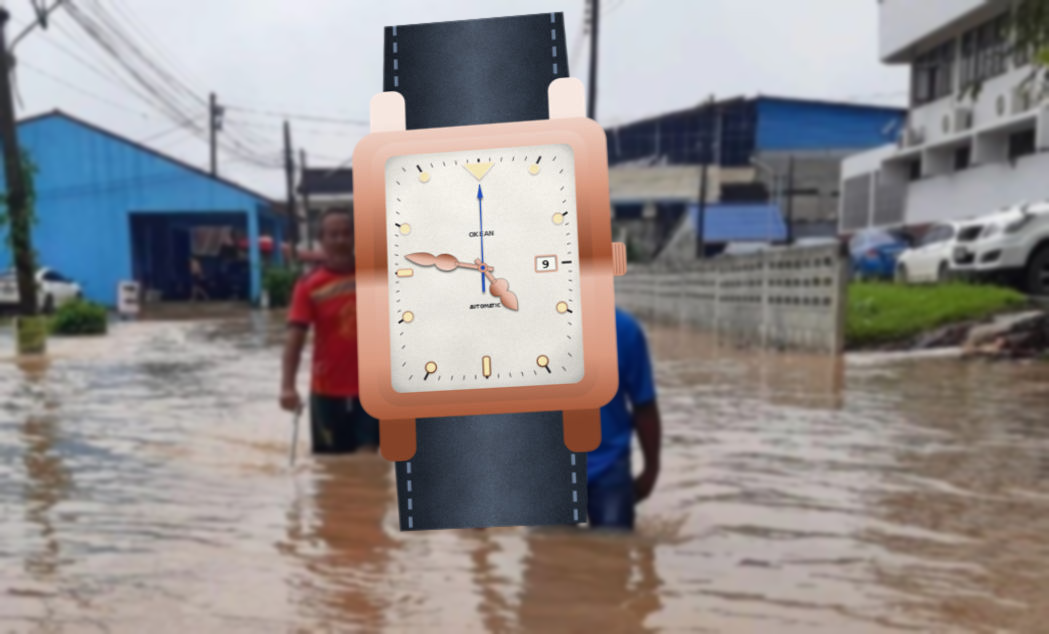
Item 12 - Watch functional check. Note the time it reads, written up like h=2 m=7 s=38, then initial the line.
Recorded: h=4 m=47 s=0
